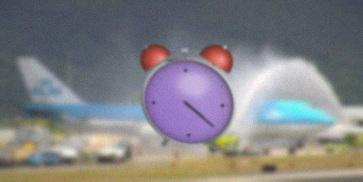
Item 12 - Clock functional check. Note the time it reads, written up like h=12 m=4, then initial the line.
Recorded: h=4 m=22
